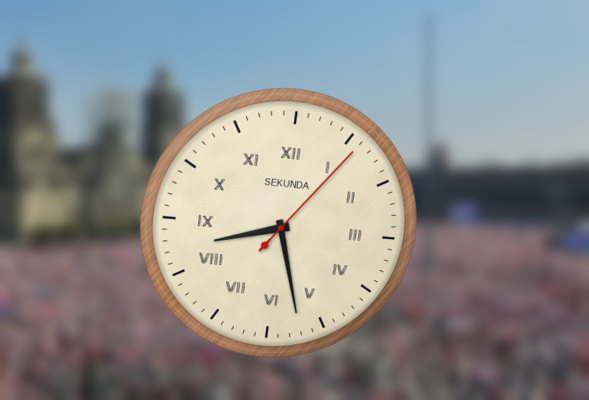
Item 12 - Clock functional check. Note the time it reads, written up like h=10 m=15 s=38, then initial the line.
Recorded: h=8 m=27 s=6
